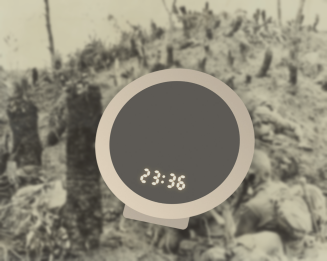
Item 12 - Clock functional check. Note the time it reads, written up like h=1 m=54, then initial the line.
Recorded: h=23 m=36
